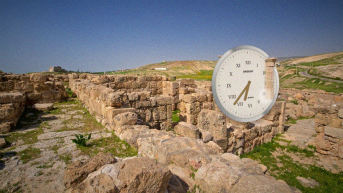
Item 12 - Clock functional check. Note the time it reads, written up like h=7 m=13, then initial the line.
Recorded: h=6 m=37
